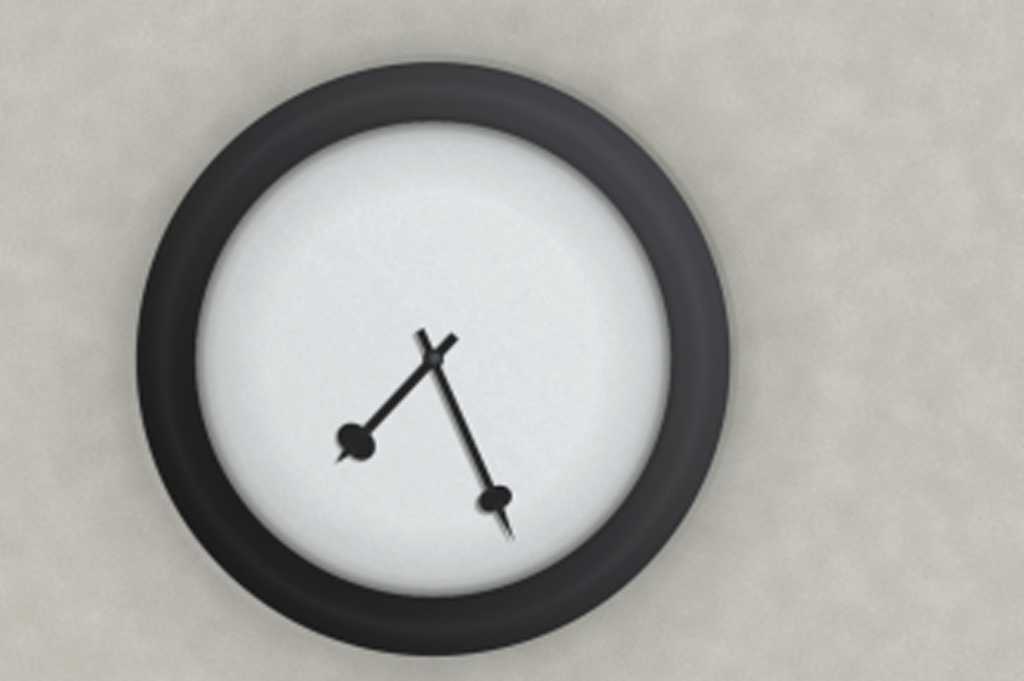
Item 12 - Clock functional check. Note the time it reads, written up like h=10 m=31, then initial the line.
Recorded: h=7 m=26
